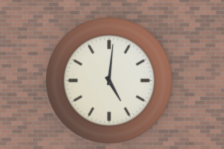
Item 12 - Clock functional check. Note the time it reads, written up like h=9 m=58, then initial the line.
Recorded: h=5 m=1
